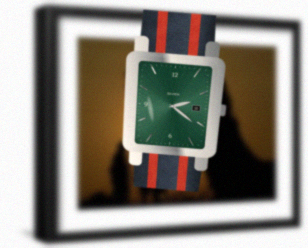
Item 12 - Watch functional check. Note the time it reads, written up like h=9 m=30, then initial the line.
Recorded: h=2 m=21
